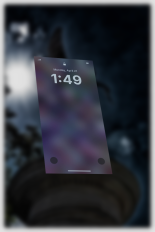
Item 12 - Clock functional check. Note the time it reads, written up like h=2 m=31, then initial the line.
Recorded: h=1 m=49
